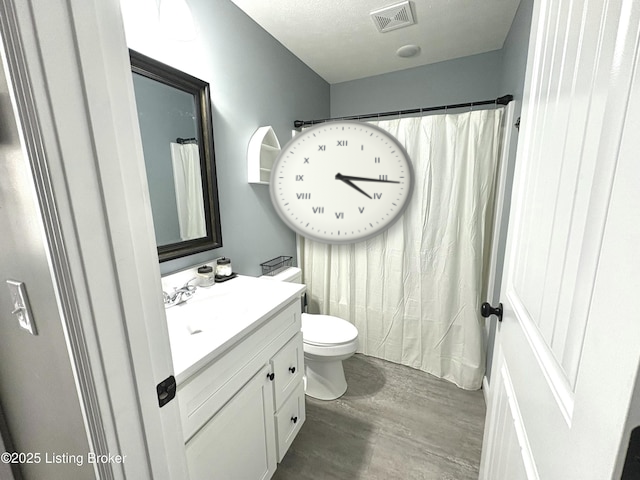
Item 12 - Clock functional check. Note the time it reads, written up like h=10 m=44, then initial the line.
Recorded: h=4 m=16
